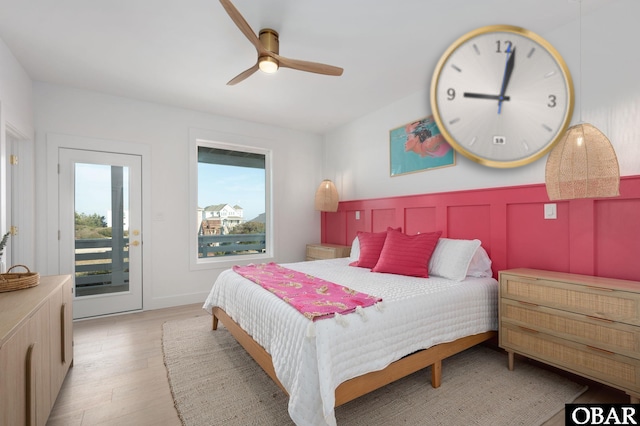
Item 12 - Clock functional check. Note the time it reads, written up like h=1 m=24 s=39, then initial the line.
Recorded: h=9 m=2 s=1
